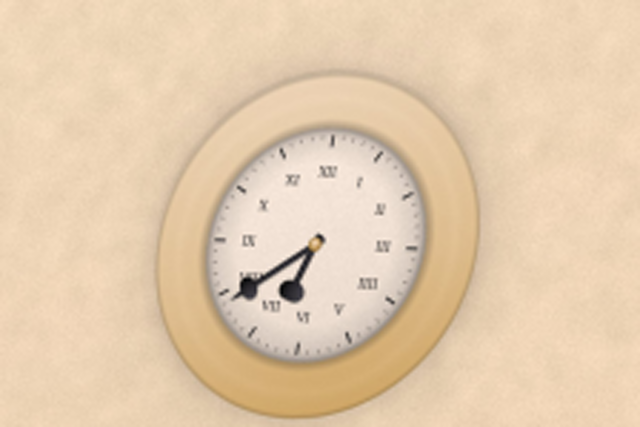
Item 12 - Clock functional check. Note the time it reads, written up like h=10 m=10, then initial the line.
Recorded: h=6 m=39
